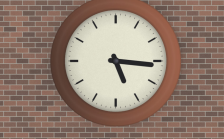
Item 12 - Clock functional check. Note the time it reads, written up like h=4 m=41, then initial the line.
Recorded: h=5 m=16
